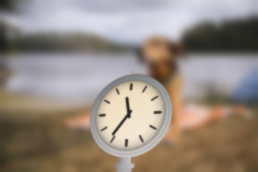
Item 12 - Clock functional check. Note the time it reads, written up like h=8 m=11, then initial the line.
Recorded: h=11 m=36
